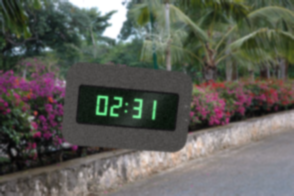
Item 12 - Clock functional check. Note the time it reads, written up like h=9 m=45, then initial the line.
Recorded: h=2 m=31
